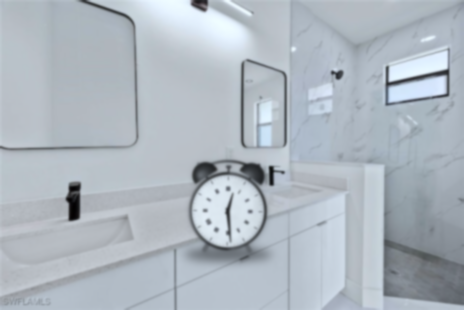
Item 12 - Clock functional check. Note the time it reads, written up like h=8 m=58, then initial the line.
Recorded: h=12 m=29
